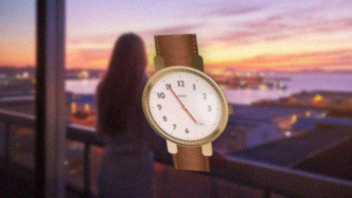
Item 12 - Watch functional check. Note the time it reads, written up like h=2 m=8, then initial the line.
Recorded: h=4 m=55
